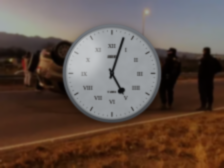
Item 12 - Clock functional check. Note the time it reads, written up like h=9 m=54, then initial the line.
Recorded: h=5 m=3
